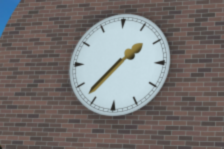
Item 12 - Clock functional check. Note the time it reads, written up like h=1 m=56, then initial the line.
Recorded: h=1 m=37
